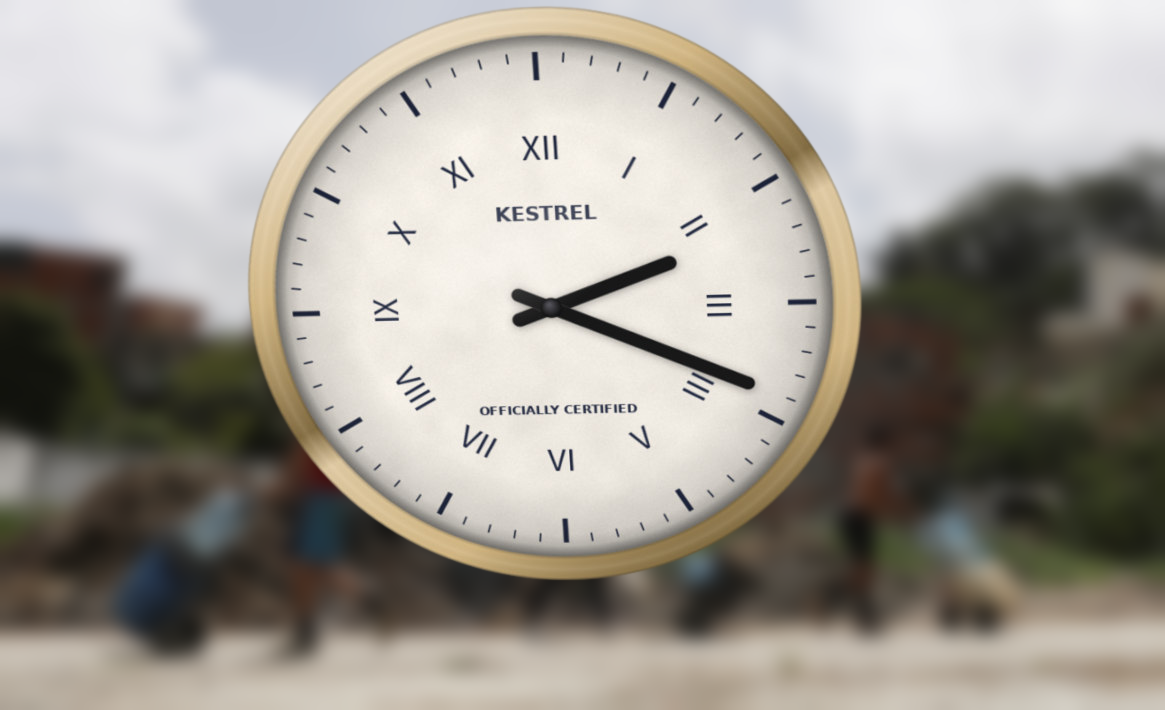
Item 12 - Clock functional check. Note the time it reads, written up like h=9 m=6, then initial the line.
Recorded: h=2 m=19
